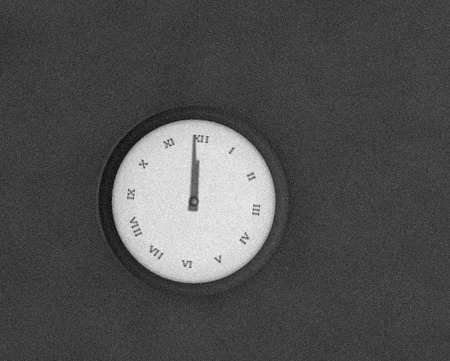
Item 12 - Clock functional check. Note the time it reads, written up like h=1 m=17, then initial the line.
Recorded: h=11 m=59
